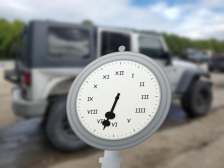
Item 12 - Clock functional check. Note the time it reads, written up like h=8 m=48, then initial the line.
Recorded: h=6 m=33
